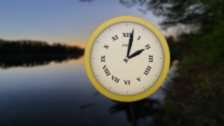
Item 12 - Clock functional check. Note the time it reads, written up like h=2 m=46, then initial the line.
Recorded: h=2 m=2
